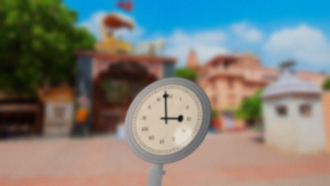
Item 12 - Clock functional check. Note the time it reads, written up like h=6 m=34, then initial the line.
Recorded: h=2 m=58
